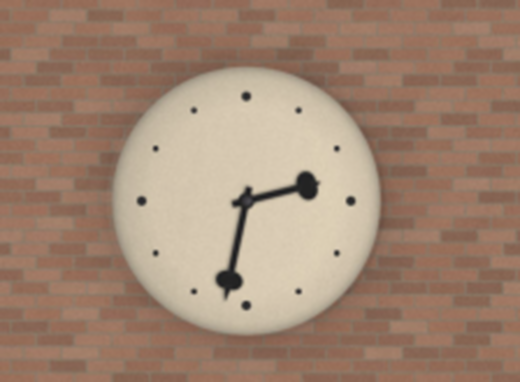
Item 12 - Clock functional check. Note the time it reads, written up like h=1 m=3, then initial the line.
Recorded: h=2 m=32
